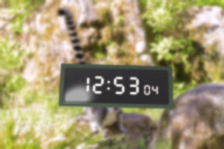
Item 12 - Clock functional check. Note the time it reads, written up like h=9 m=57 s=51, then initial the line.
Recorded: h=12 m=53 s=4
